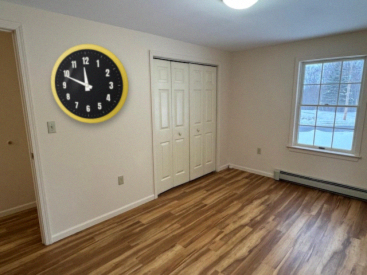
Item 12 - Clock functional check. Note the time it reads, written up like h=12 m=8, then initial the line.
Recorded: h=11 m=49
